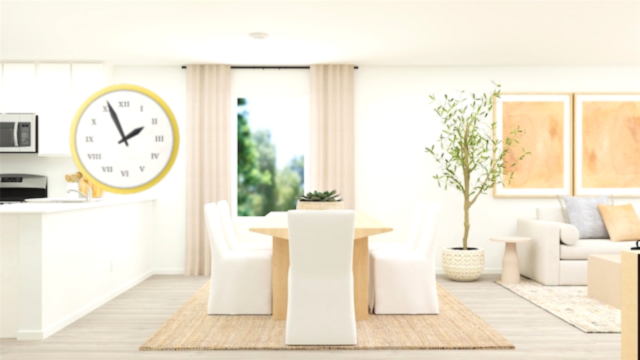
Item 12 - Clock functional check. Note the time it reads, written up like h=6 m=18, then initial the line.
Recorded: h=1 m=56
